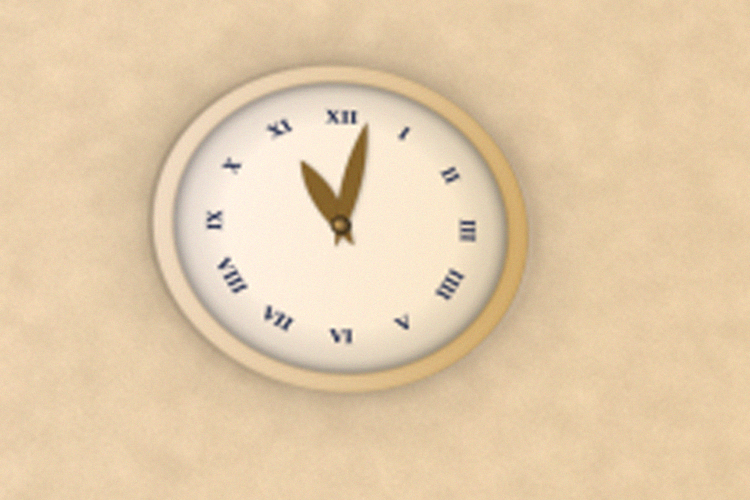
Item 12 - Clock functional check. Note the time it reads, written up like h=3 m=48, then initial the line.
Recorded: h=11 m=2
